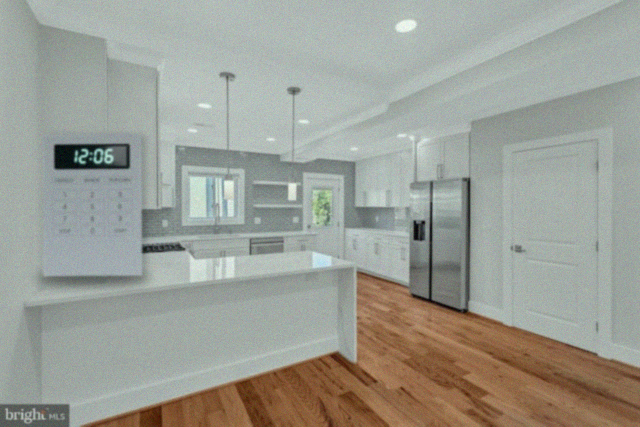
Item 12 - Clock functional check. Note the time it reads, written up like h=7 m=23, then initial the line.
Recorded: h=12 m=6
